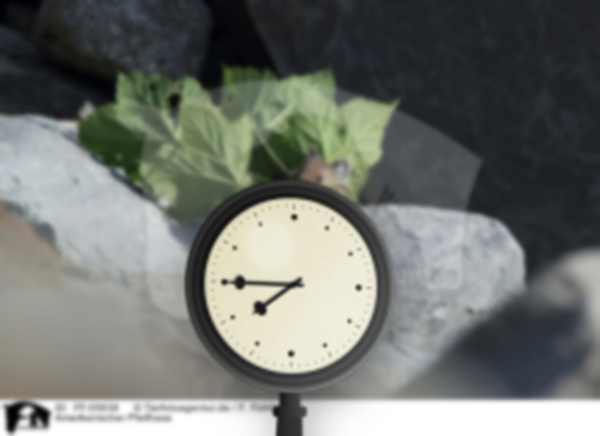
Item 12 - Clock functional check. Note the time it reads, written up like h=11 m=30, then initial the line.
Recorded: h=7 m=45
